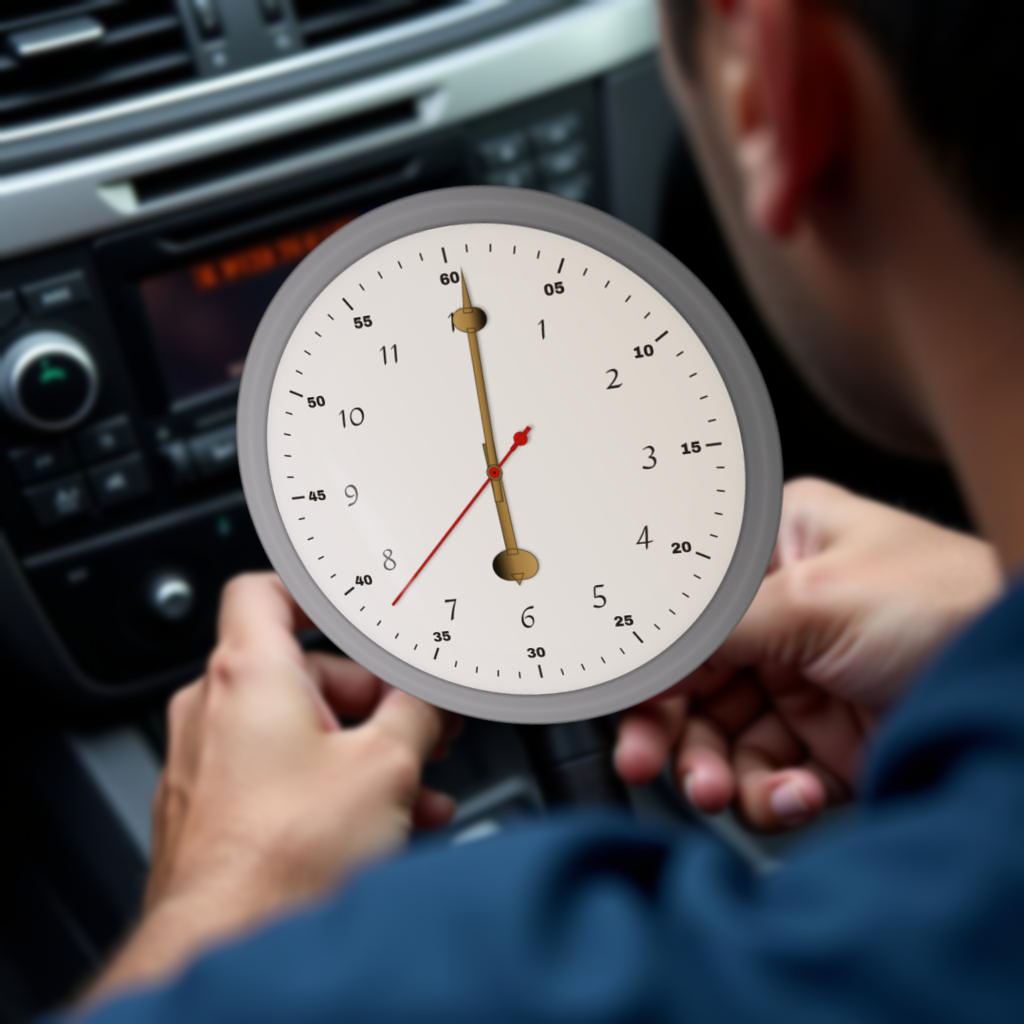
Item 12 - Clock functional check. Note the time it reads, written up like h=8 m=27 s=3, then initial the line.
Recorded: h=6 m=0 s=38
